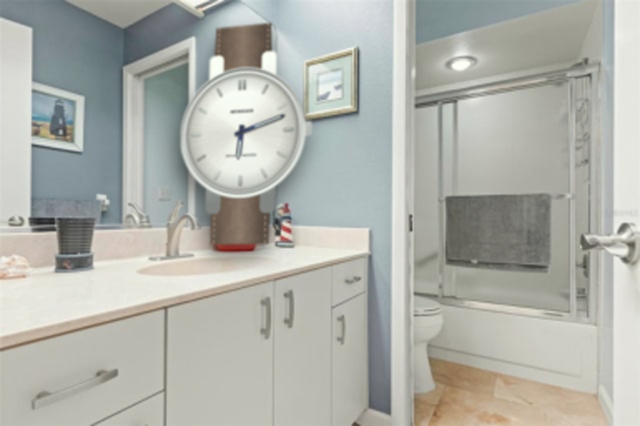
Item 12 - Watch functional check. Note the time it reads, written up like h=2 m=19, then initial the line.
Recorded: h=6 m=12
